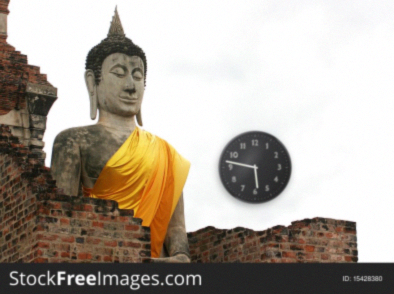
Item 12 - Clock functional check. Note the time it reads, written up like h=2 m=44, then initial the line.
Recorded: h=5 m=47
